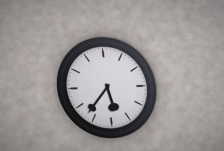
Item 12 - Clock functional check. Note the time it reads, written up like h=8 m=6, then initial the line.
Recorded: h=5 m=37
